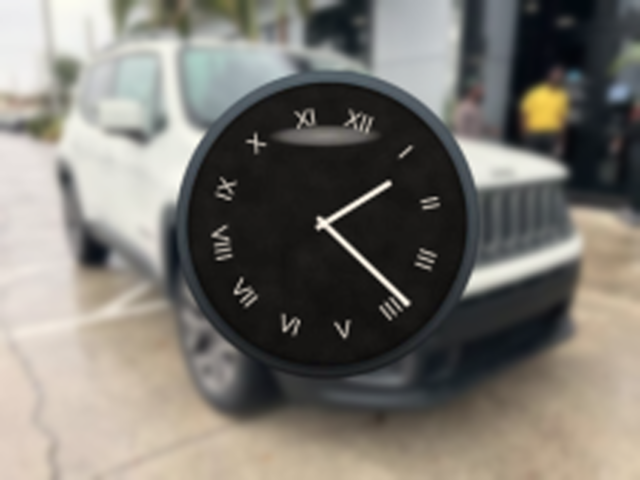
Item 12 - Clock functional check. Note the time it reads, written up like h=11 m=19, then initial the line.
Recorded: h=1 m=19
